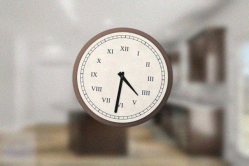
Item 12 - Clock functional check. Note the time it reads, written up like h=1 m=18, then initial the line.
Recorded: h=4 m=31
